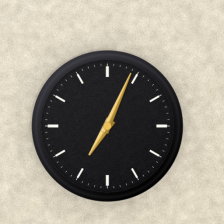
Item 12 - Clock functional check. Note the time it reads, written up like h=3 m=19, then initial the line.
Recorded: h=7 m=4
